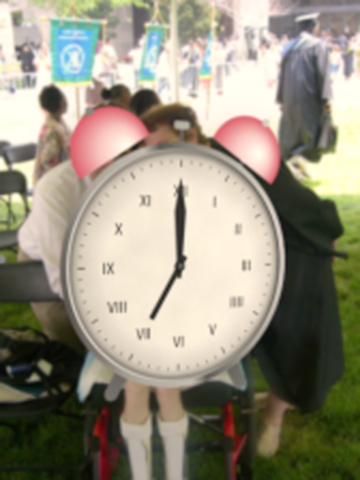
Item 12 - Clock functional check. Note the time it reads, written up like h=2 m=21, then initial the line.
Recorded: h=7 m=0
